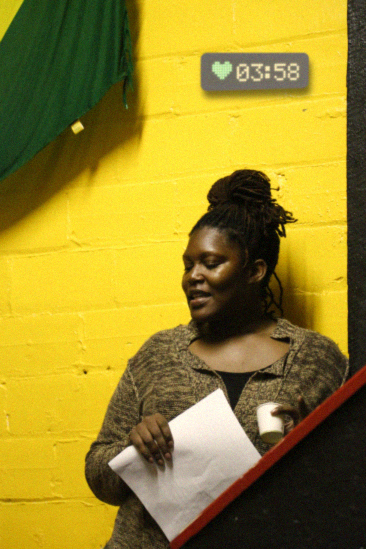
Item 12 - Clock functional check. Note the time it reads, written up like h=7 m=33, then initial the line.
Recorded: h=3 m=58
